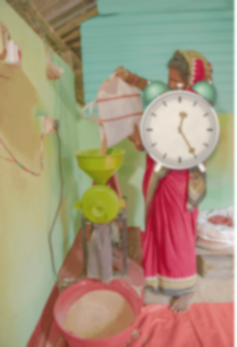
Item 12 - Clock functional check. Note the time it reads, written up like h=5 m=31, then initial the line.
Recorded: h=12 m=25
